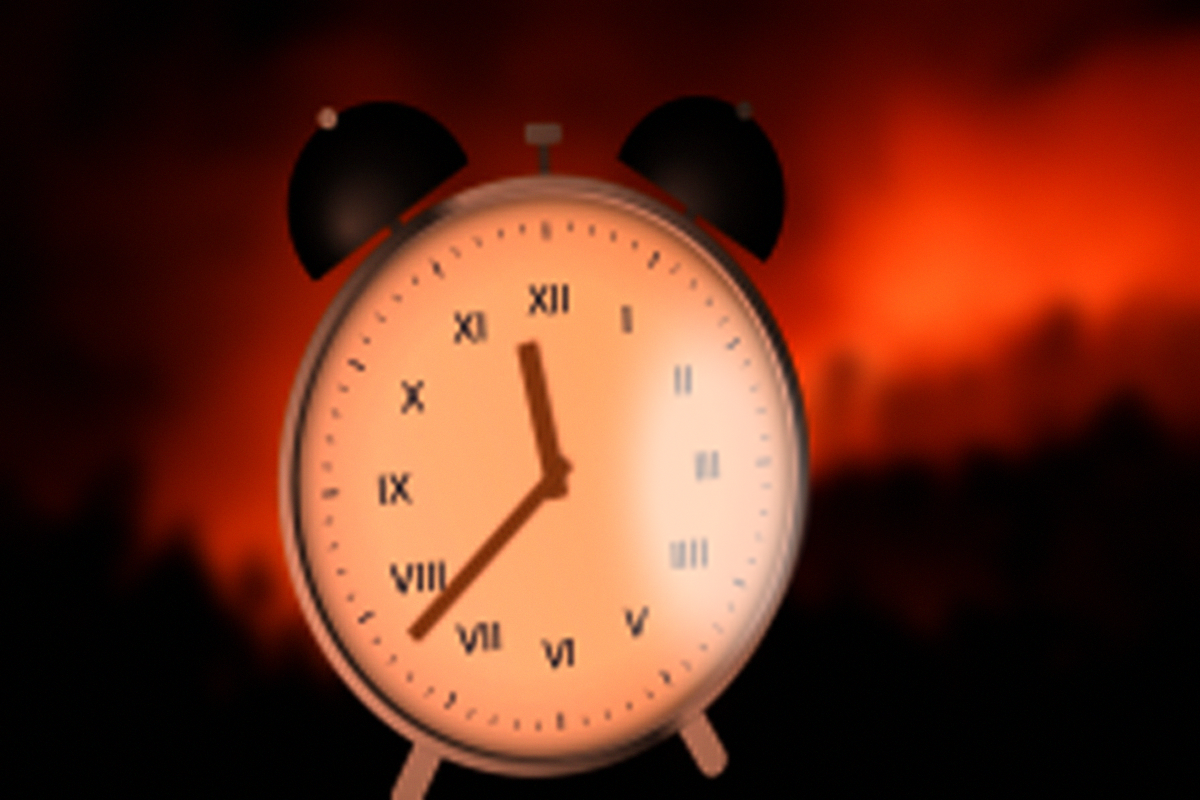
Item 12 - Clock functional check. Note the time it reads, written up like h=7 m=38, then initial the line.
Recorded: h=11 m=38
